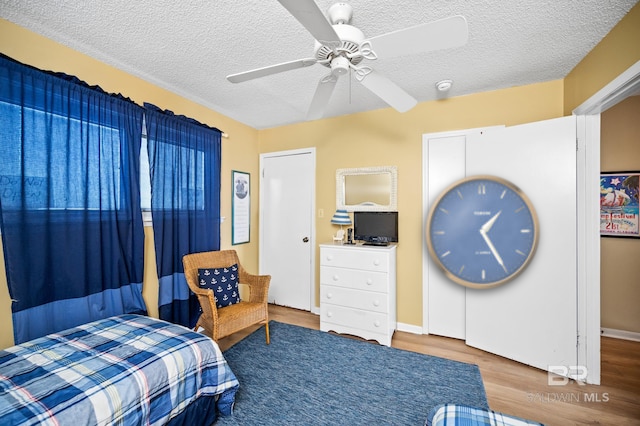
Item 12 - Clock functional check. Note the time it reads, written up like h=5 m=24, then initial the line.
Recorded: h=1 m=25
